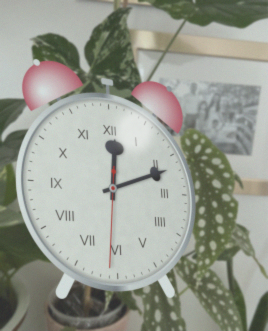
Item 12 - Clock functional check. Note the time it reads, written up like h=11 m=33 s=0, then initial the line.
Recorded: h=12 m=11 s=31
